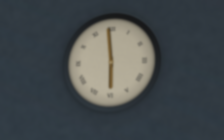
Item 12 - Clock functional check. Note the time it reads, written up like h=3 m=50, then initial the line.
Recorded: h=5 m=59
